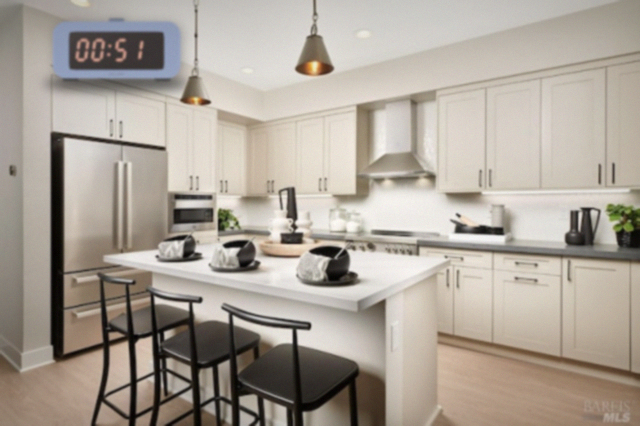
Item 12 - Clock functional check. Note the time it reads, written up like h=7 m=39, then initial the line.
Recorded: h=0 m=51
